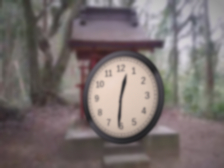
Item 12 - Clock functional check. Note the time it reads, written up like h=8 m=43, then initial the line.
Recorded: h=12 m=31
